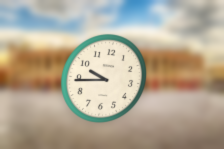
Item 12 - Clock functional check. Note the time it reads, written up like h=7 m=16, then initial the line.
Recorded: h=9 m=44
